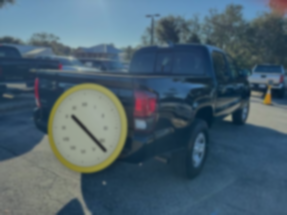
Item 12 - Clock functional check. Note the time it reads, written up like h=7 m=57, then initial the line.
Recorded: h=10 m=22
